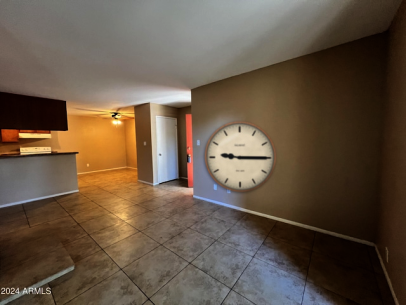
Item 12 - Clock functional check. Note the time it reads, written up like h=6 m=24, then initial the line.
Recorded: h=9 m=15
